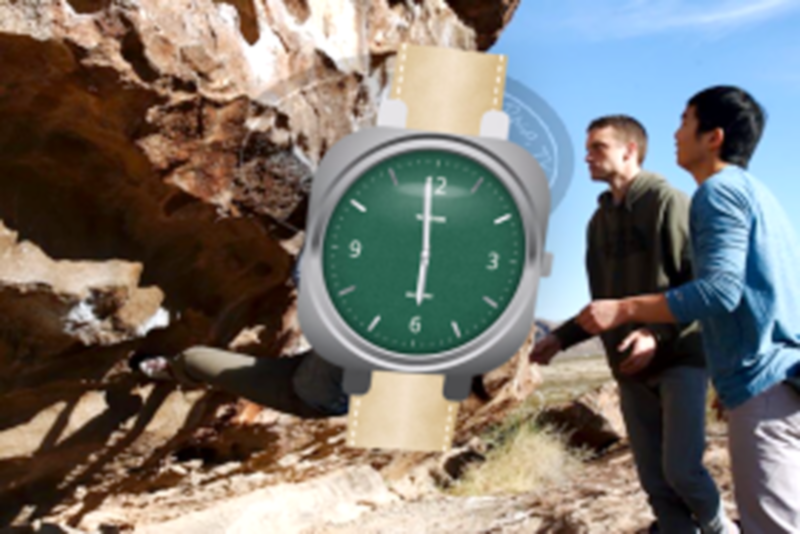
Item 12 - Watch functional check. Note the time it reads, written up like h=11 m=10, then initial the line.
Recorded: h=5 m=59
